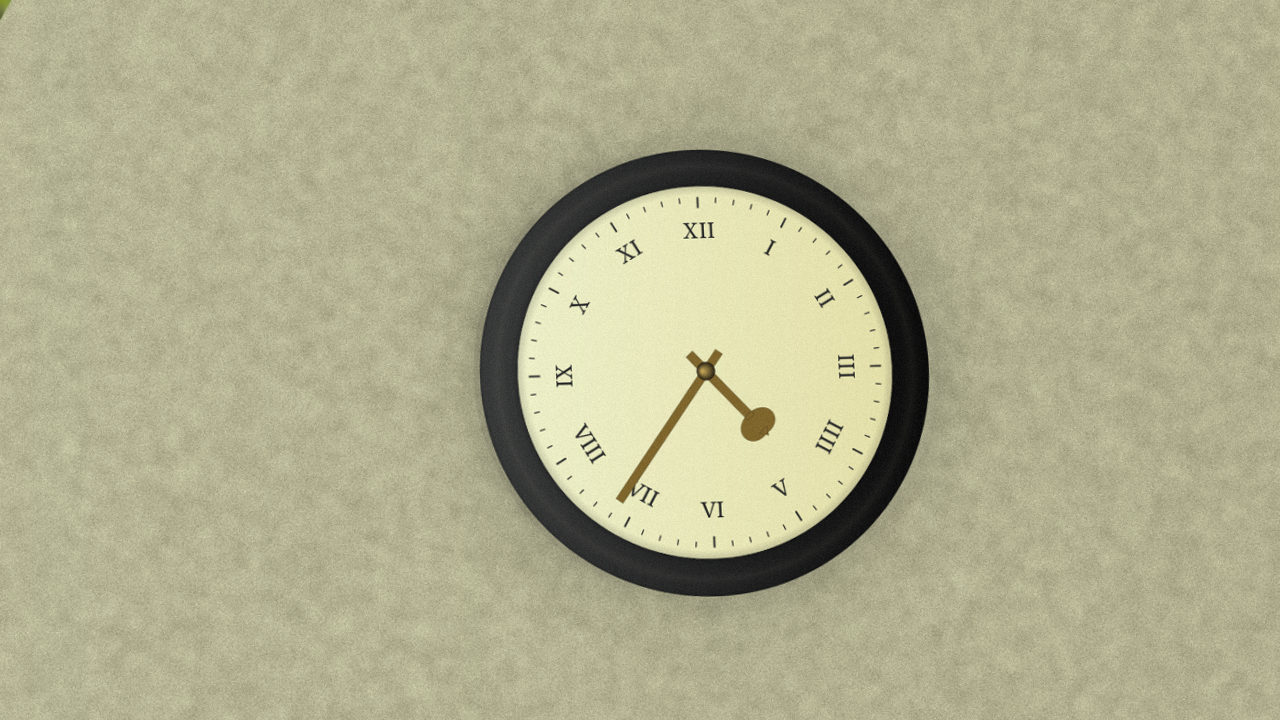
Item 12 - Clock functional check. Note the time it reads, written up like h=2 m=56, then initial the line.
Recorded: h=4 m=36
